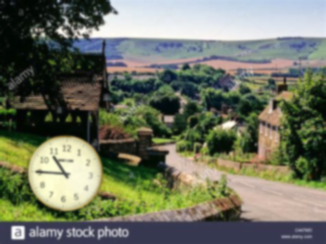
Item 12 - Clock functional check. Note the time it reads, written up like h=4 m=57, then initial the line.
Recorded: h=10 m=45
